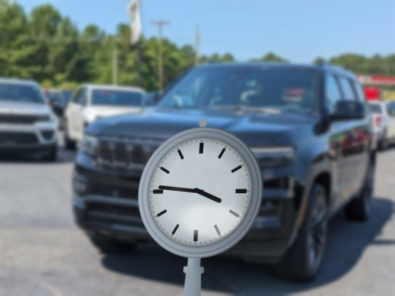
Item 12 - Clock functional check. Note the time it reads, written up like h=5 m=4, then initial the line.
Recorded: h=3 m=46
